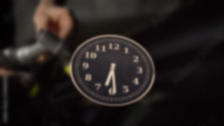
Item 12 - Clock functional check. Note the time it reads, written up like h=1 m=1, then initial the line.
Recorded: h=6 m=29
